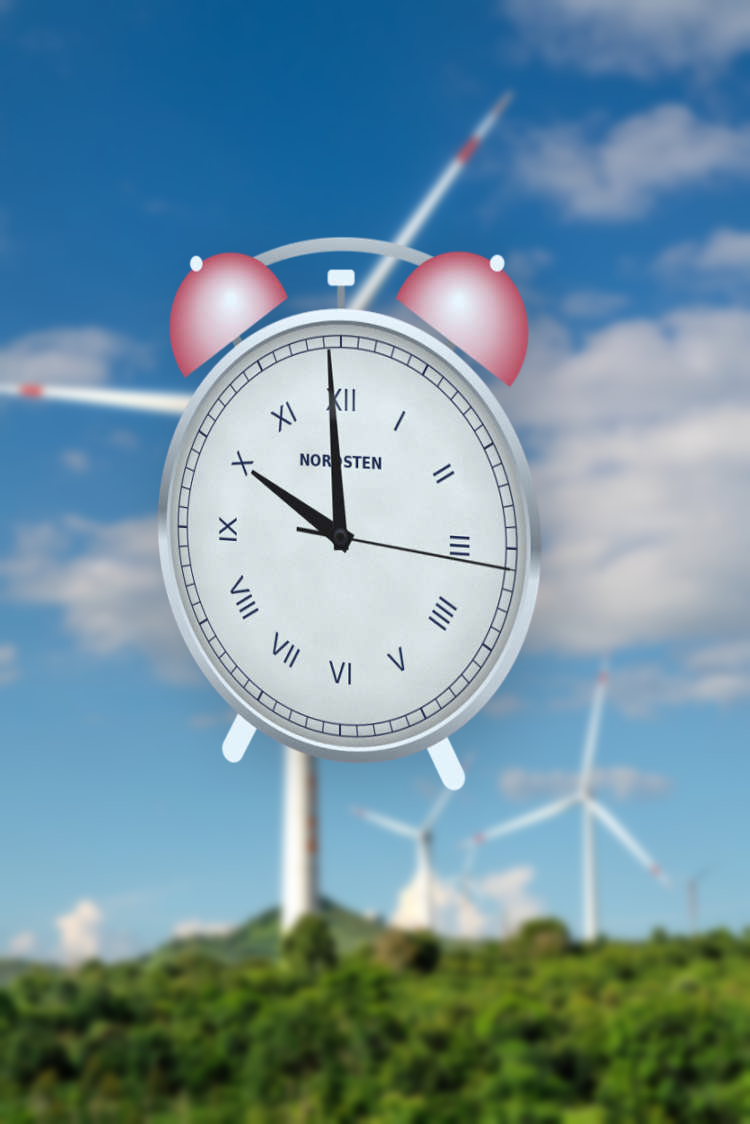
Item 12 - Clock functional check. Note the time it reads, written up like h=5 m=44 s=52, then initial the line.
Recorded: h=9 m=59 s=16
